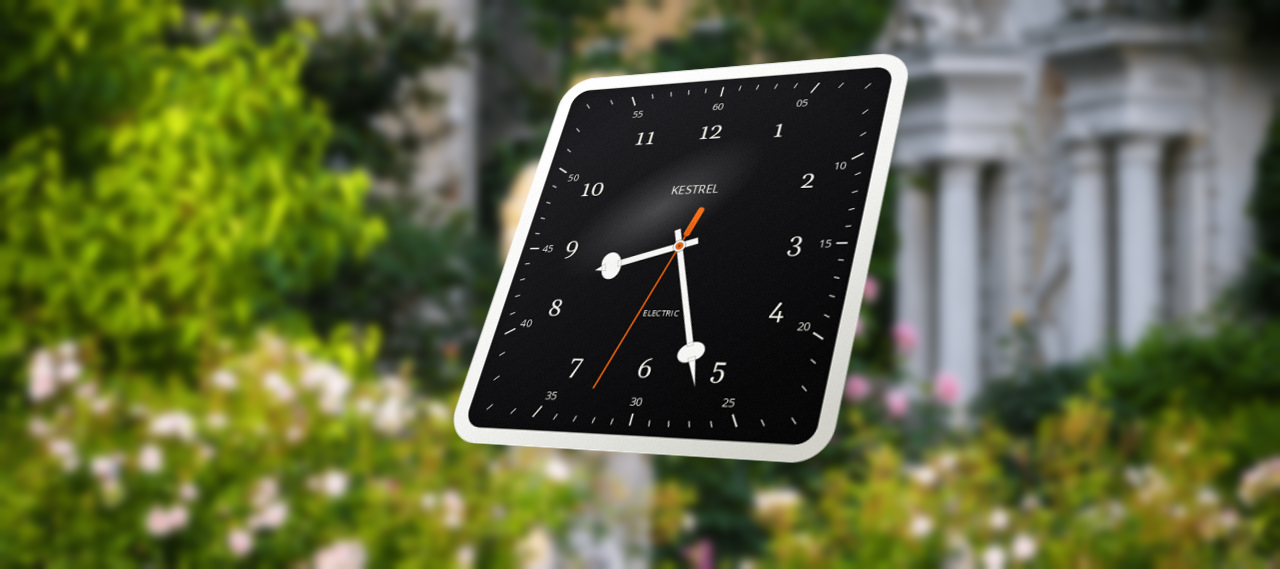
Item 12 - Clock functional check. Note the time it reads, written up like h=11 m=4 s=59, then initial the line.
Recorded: h=8 m=26 s=33
